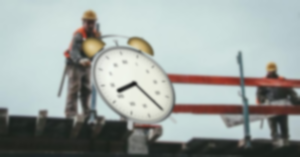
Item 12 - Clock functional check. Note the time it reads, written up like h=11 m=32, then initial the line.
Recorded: h=8 m=25
